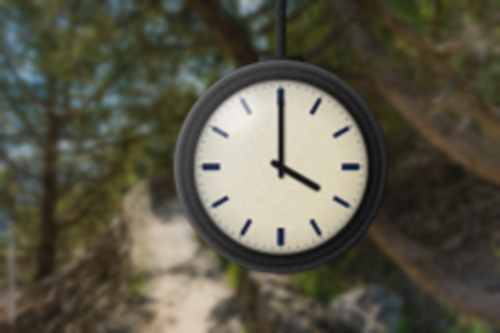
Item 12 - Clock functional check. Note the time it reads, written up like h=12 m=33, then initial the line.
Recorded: h=4 m=0
